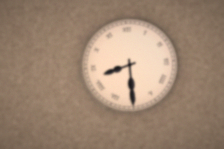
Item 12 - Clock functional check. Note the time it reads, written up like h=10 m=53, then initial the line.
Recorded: h=8 m=30
